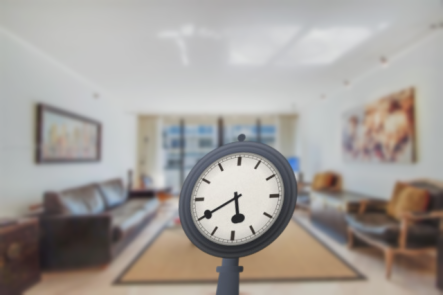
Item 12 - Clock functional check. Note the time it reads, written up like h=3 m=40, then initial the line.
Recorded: h=5 m=40
